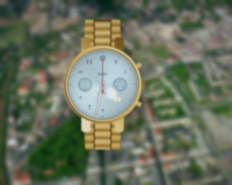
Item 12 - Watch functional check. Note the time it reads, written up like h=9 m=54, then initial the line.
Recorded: h=6 m=32
